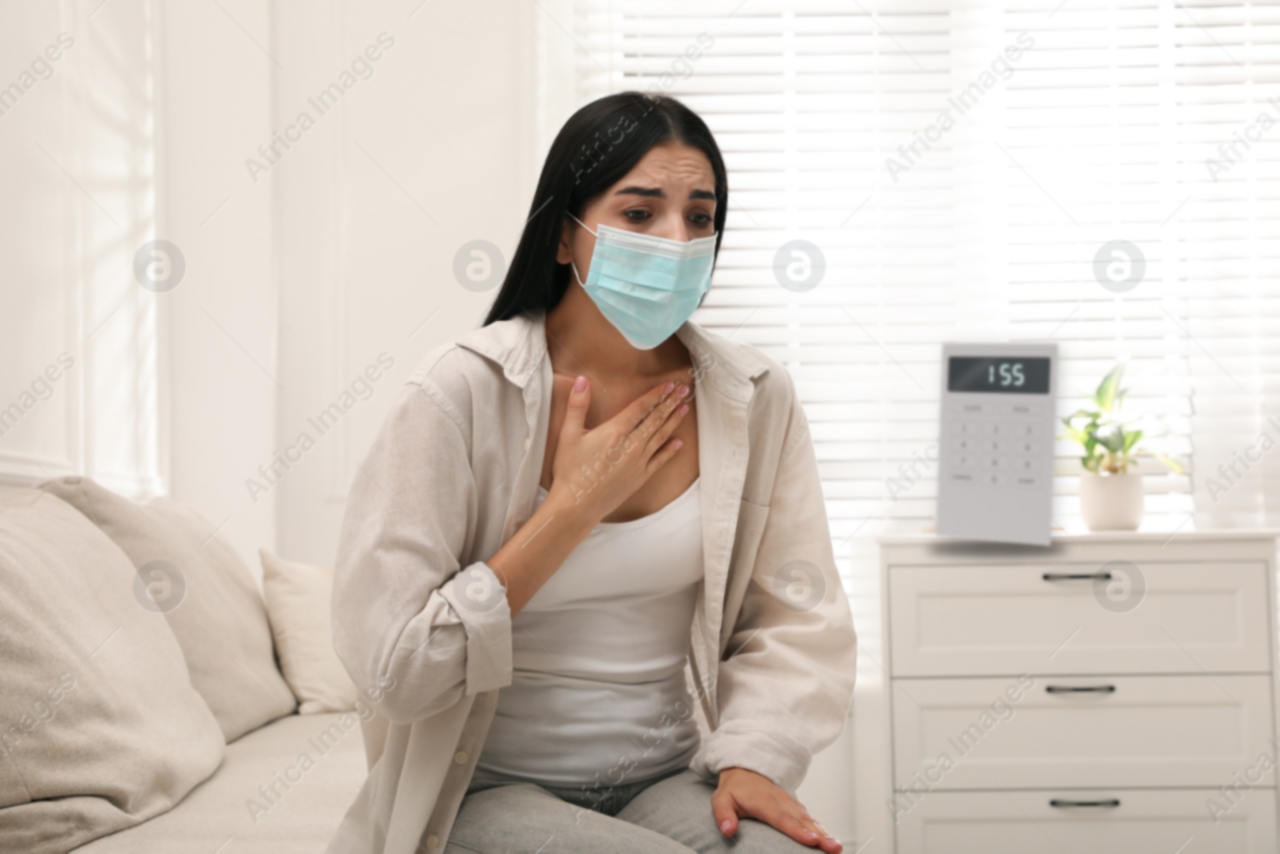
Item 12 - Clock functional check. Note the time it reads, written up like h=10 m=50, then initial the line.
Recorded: h=1 m=55
